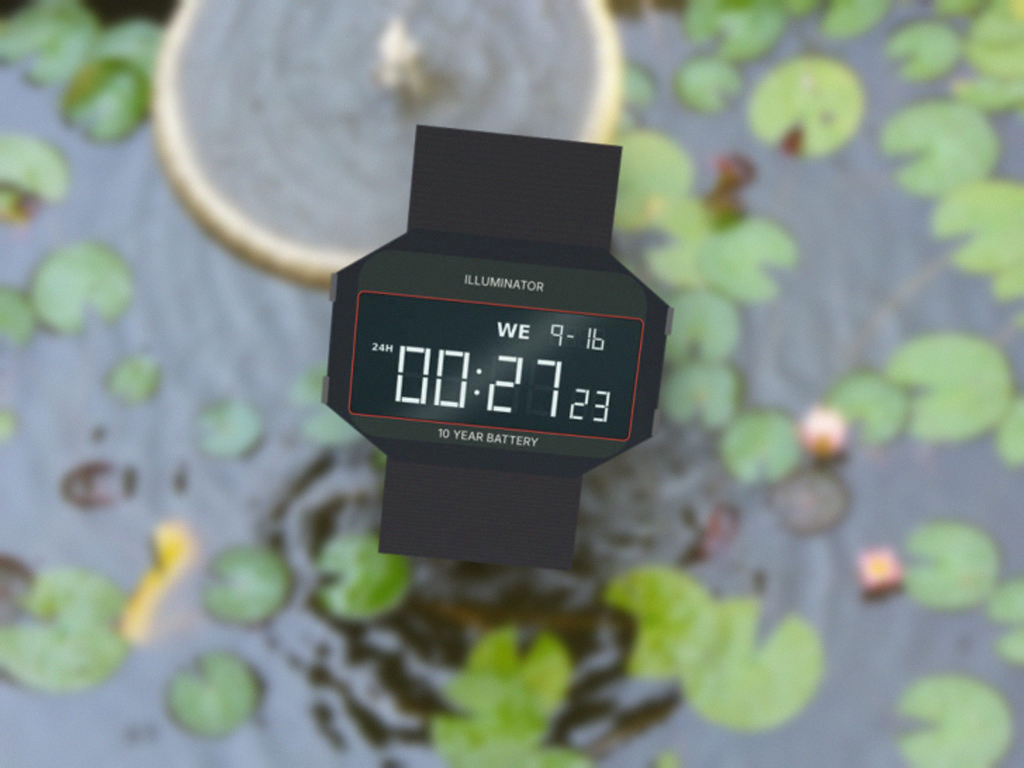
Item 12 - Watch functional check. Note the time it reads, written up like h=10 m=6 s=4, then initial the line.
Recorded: h=0 m=27 s=23
